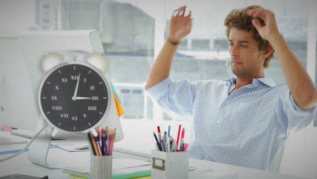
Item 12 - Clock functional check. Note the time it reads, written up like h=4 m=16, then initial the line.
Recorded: h=3 m=2
